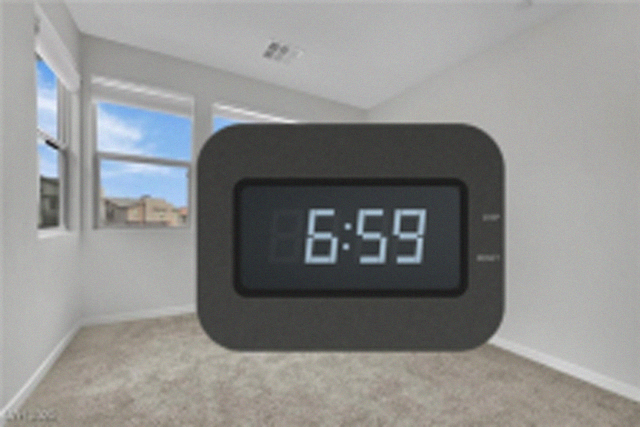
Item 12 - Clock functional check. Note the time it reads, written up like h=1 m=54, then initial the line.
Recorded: h=6 m=59
